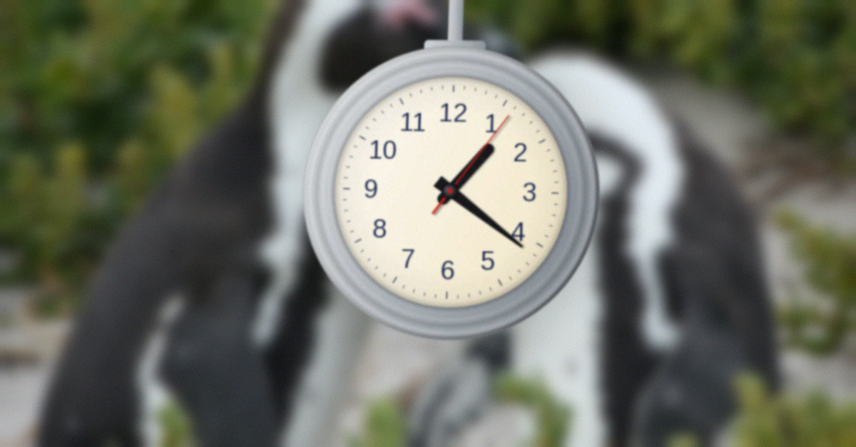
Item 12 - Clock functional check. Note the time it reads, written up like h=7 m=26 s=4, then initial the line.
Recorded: h=1 m=21 s=6
